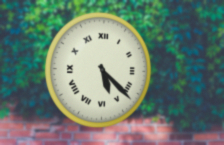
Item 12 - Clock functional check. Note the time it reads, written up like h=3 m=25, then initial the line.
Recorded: h=5 m=22
